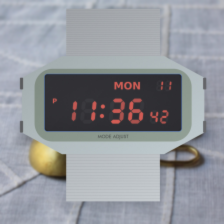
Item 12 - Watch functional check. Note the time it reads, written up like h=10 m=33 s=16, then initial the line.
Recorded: h=11 m=36 s=42
